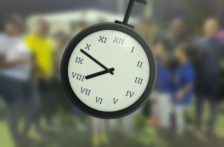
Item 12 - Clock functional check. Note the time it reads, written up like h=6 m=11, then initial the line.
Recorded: h=7 m=48
